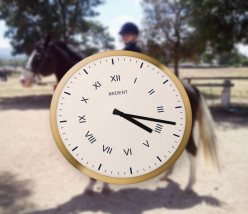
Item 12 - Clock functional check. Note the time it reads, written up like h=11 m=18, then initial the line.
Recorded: h=4 m=18
